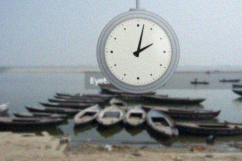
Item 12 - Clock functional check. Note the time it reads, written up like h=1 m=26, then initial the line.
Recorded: h=2 m=2
